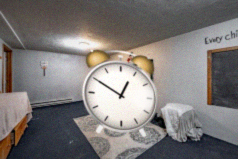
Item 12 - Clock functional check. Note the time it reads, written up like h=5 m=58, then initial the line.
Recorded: h=12 m=50
